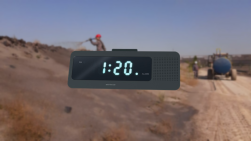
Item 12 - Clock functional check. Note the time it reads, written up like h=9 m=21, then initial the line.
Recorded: h=1 m=20
